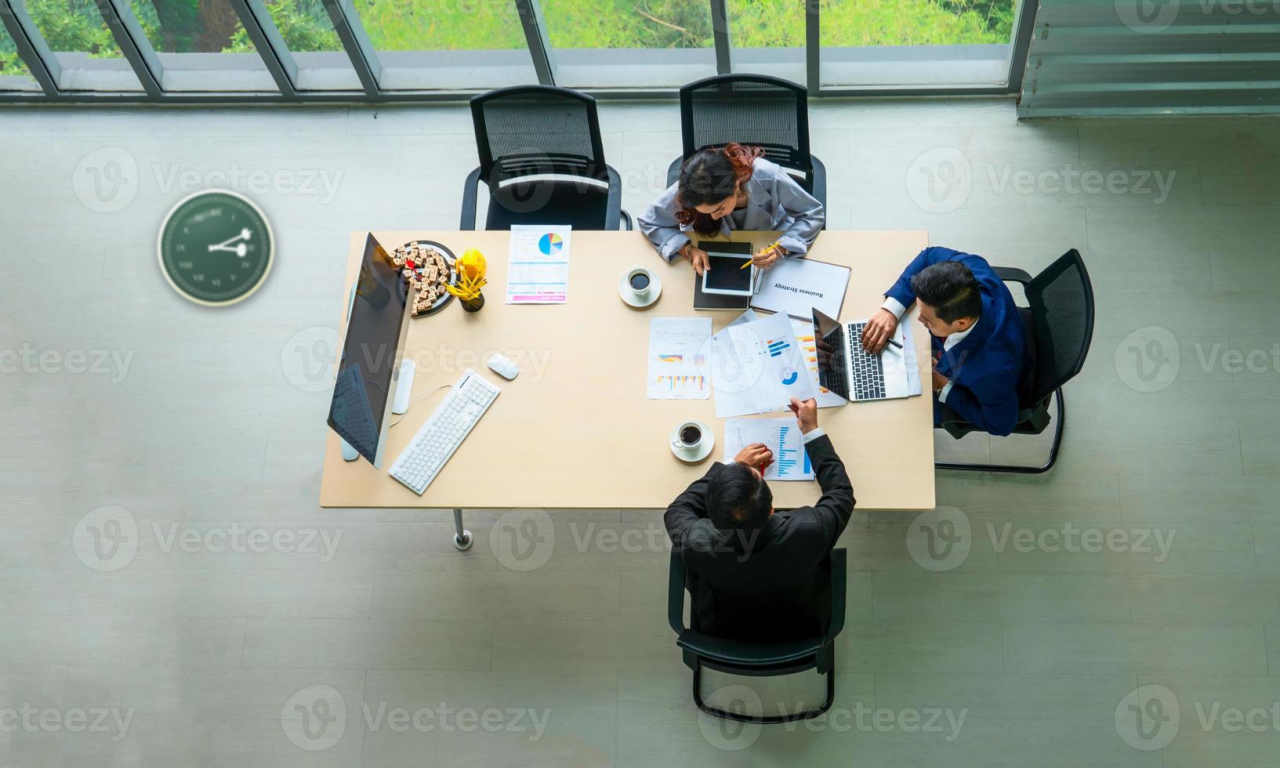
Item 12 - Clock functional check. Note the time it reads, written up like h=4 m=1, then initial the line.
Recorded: h=3 m=11
